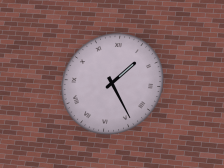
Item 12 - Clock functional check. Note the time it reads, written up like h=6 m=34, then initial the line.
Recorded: h=1 m=24
